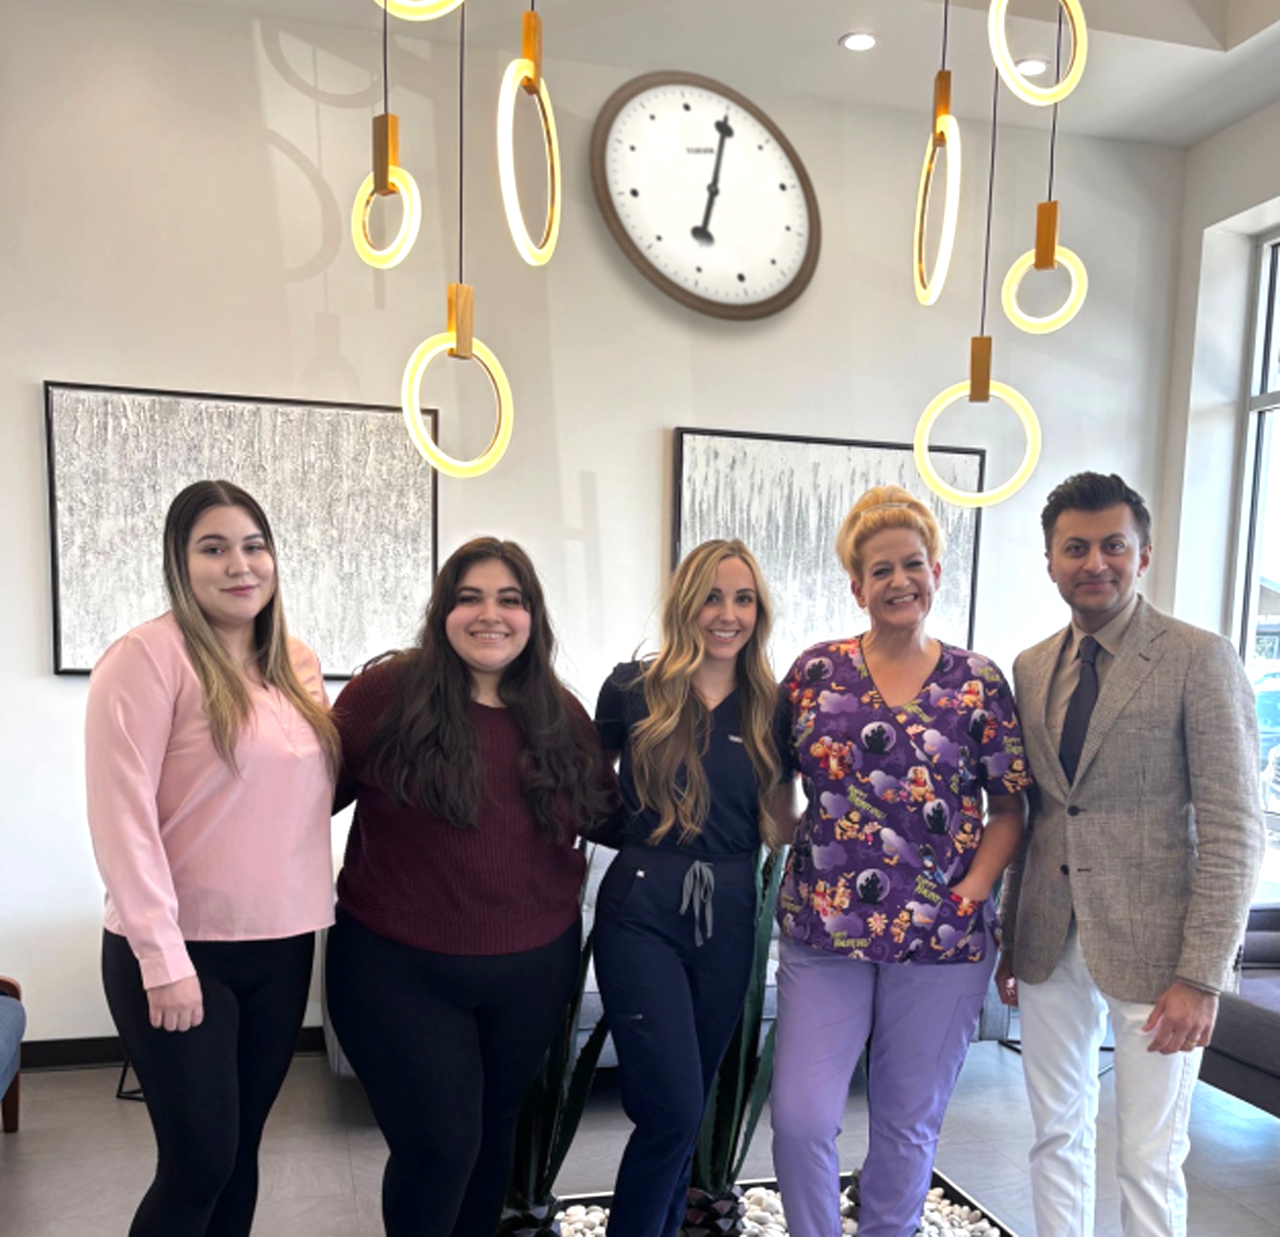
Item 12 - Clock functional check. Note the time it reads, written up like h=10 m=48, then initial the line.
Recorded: h=7 m=5
